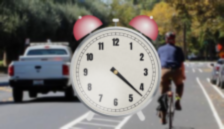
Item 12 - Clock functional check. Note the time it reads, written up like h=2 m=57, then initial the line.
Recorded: h=4 m=22
